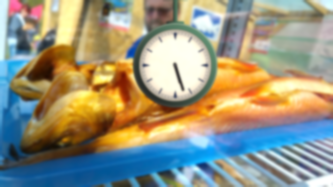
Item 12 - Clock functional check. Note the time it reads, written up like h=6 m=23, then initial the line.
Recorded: h=5 m=27
